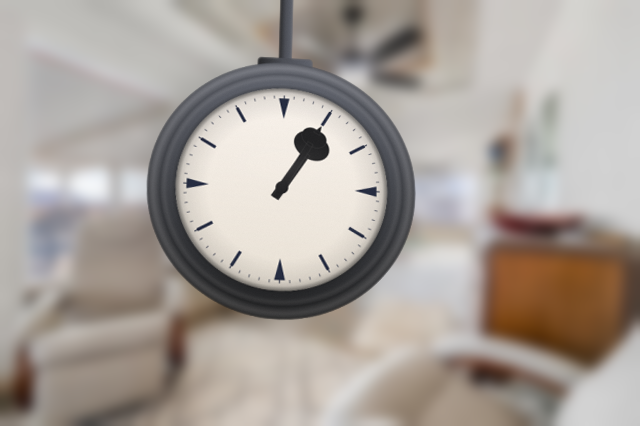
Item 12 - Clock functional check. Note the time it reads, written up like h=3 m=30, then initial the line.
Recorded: h=1 m=5
